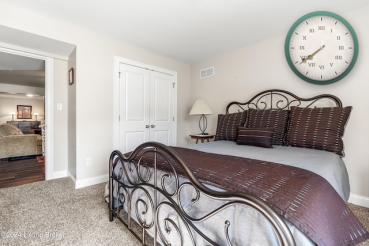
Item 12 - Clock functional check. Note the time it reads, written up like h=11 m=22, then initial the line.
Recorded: h=7 m=39
